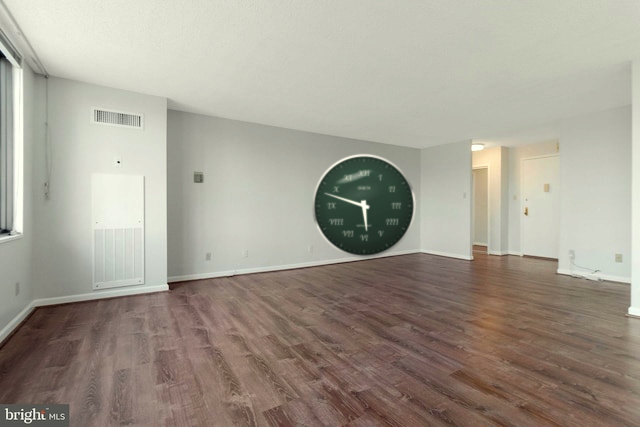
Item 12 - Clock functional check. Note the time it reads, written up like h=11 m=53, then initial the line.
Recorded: h=5 m=48
